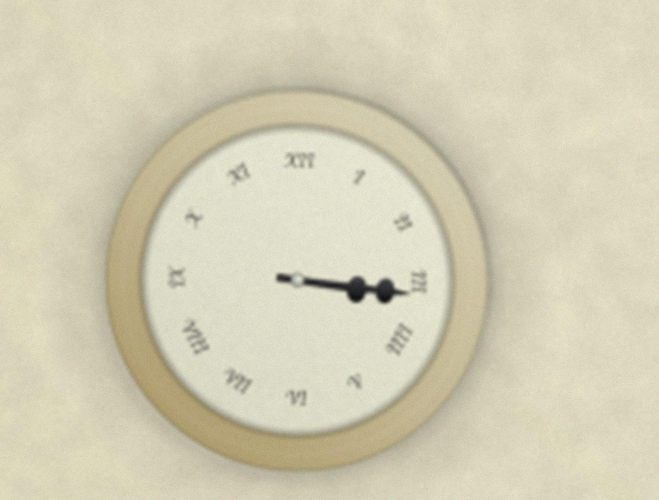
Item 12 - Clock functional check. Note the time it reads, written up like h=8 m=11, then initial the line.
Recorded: h=3 m=16
